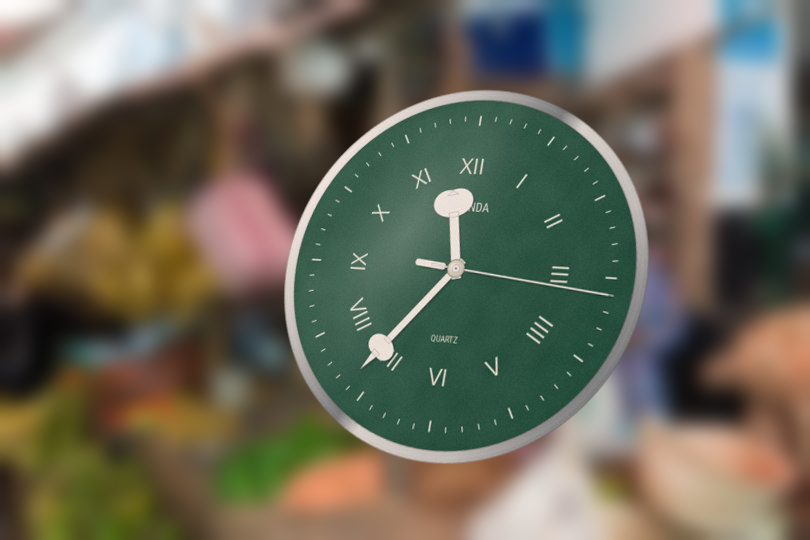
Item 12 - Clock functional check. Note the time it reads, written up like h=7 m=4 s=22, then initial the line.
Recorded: h=11 m=36 s=16
